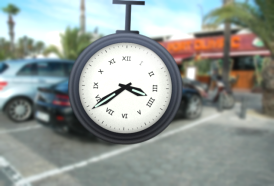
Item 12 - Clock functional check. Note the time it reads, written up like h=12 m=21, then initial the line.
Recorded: h=3 m=39
